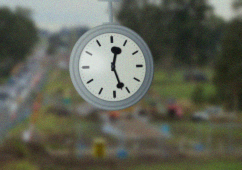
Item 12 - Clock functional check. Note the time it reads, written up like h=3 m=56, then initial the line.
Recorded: h=12 m=27
